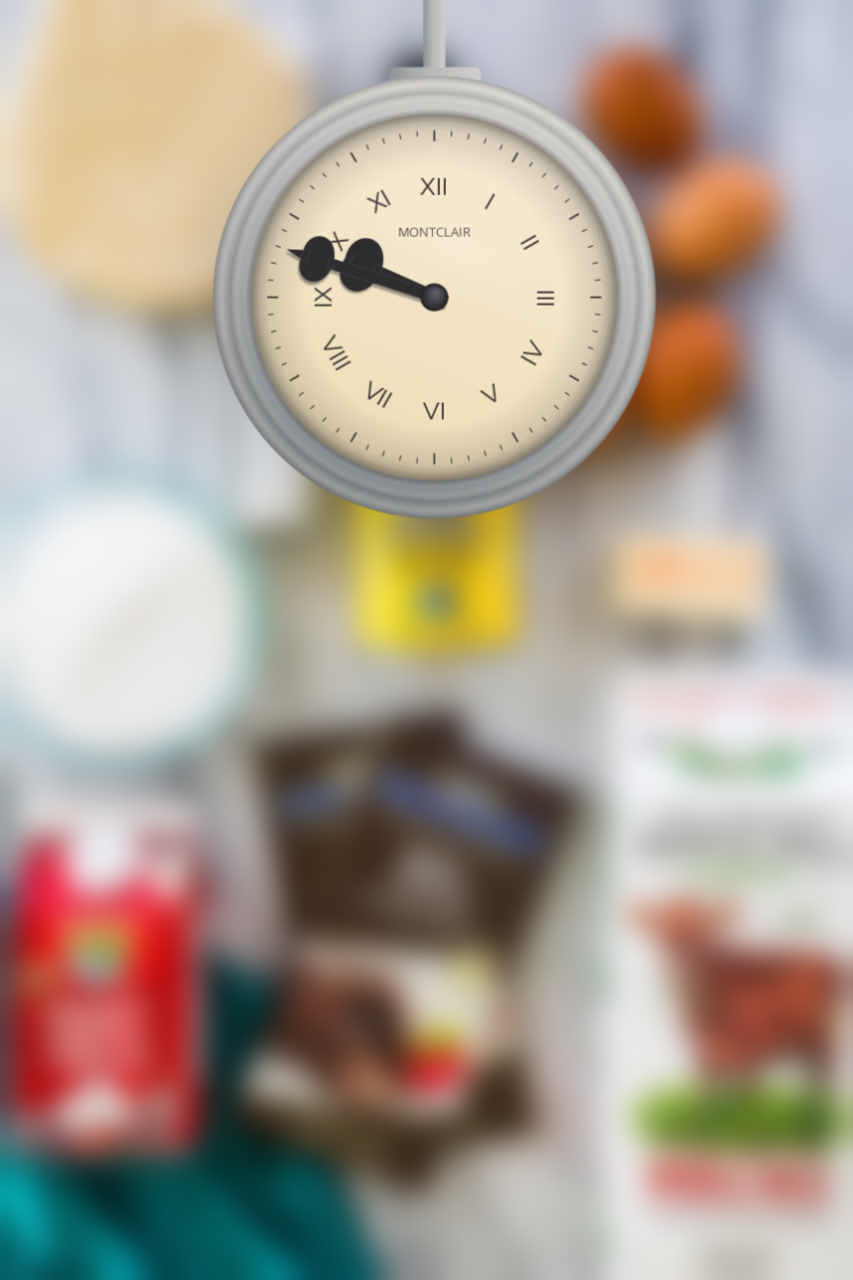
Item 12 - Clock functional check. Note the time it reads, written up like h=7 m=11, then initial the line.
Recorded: h=9 m=48
